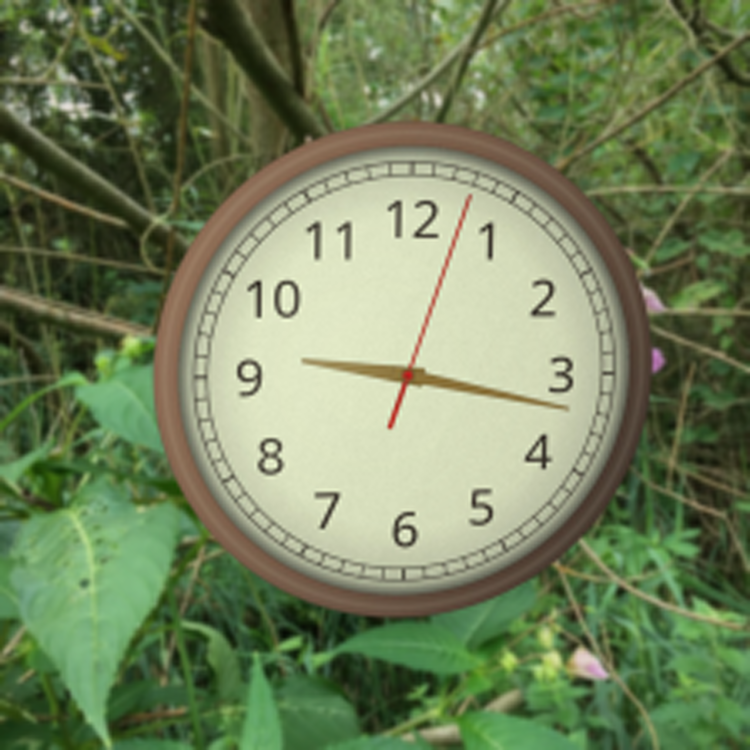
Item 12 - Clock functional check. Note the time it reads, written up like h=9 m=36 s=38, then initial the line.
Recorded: h=9 m=17 s=3
